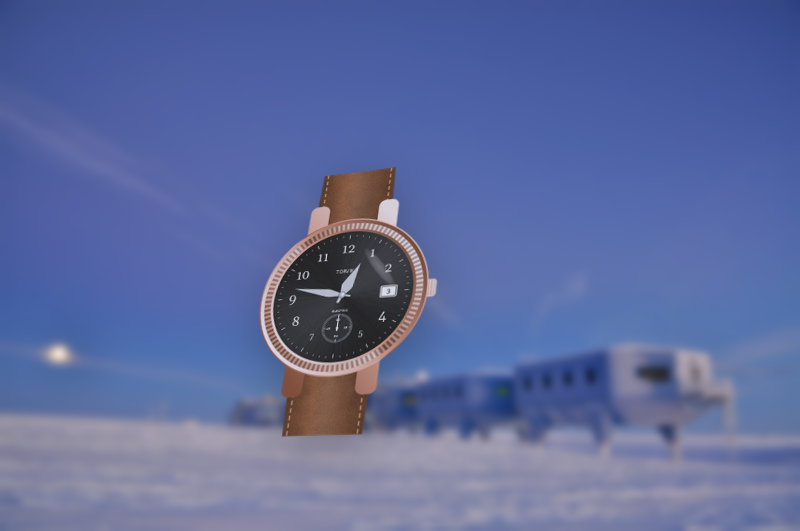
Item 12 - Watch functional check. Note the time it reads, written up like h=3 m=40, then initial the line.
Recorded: h=12 m=47
